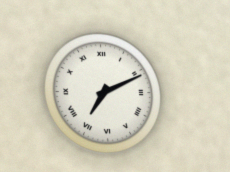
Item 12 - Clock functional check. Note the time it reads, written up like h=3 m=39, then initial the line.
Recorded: h=7 m=11
